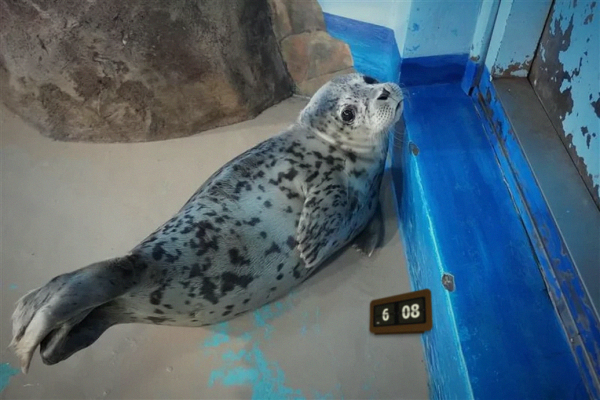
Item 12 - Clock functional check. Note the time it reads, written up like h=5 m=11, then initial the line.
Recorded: h=6 m=8
